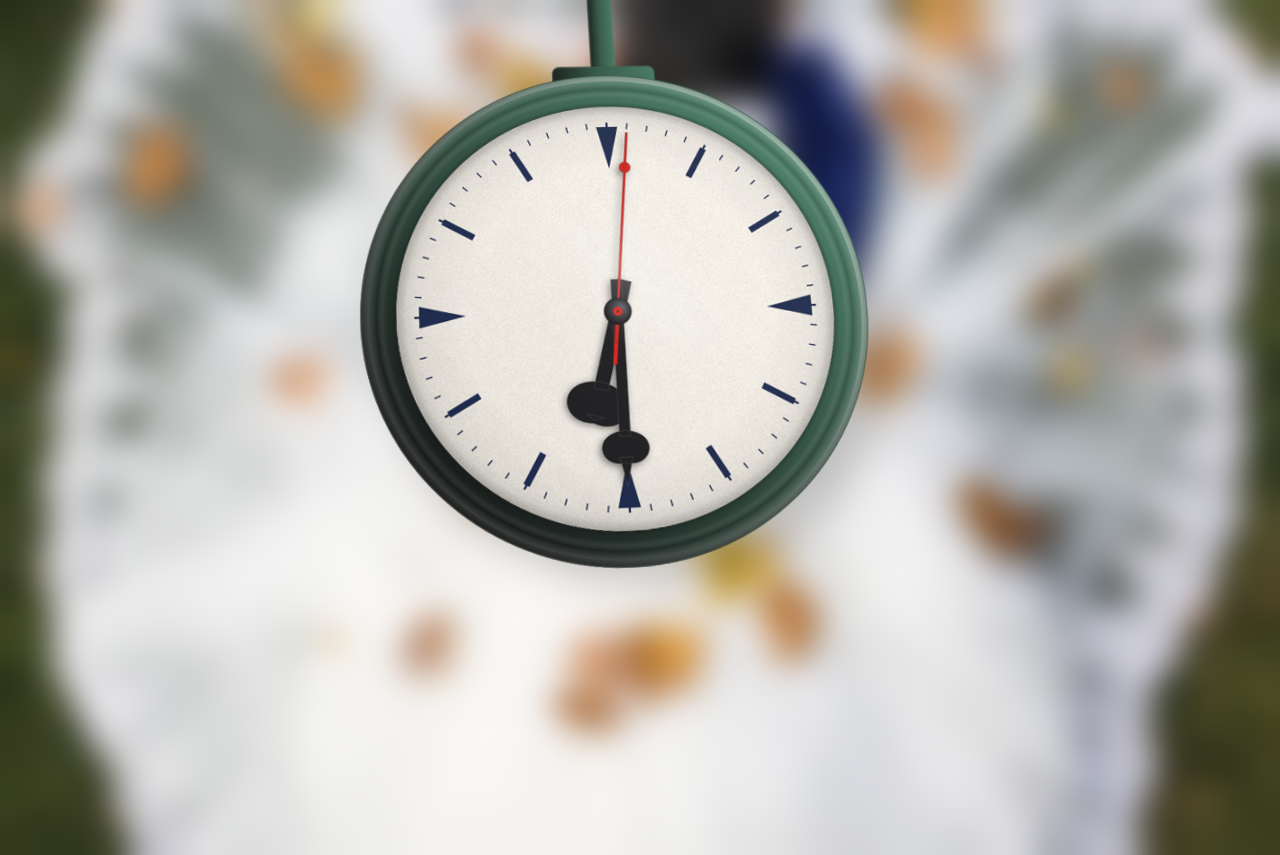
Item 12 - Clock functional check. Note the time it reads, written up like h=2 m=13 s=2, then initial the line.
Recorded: h=6 m=30 s=1
